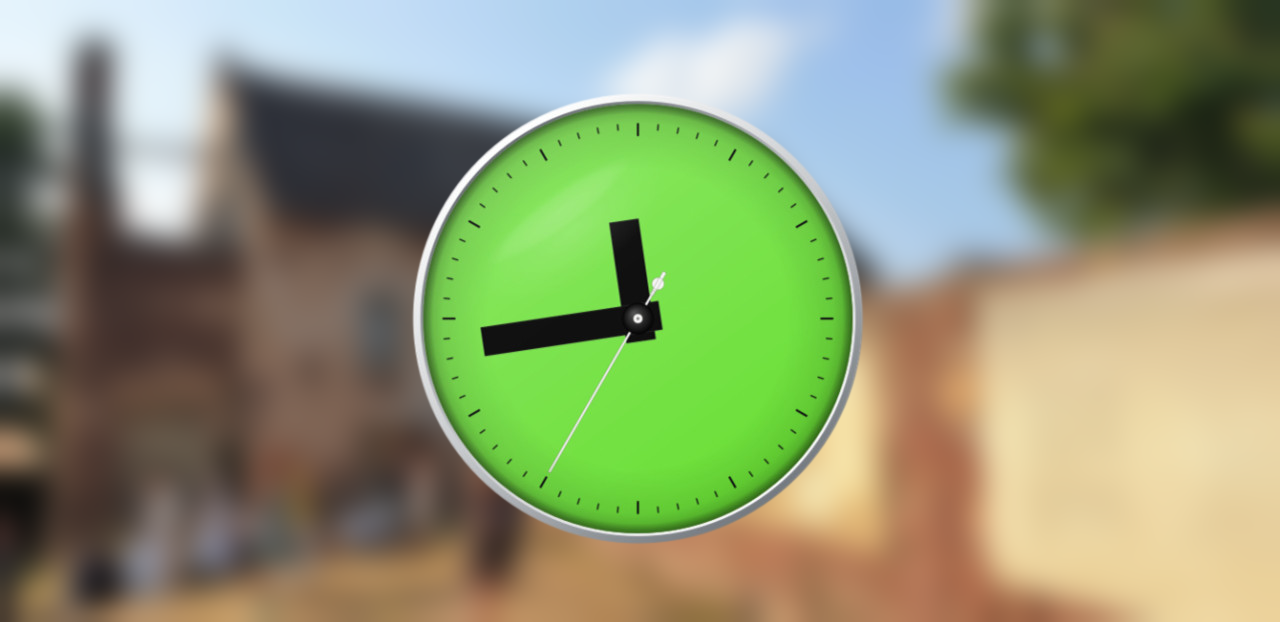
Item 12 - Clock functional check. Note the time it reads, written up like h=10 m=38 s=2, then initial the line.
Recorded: h=11 m=43 s=35
